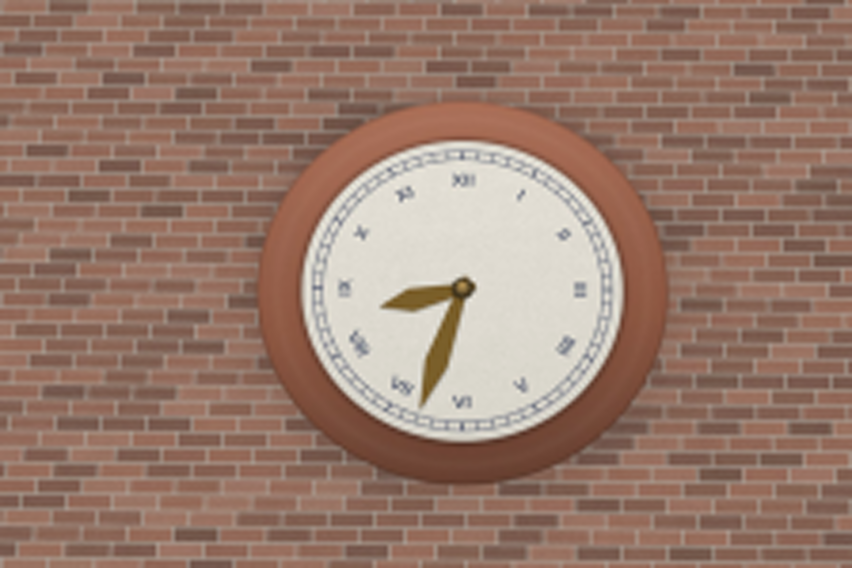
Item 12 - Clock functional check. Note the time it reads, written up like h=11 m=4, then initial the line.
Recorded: h=8 m=33
